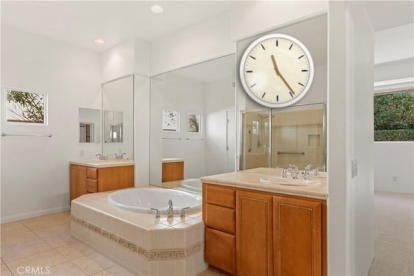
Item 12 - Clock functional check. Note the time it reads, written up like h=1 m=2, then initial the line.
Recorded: h=11 m=24
